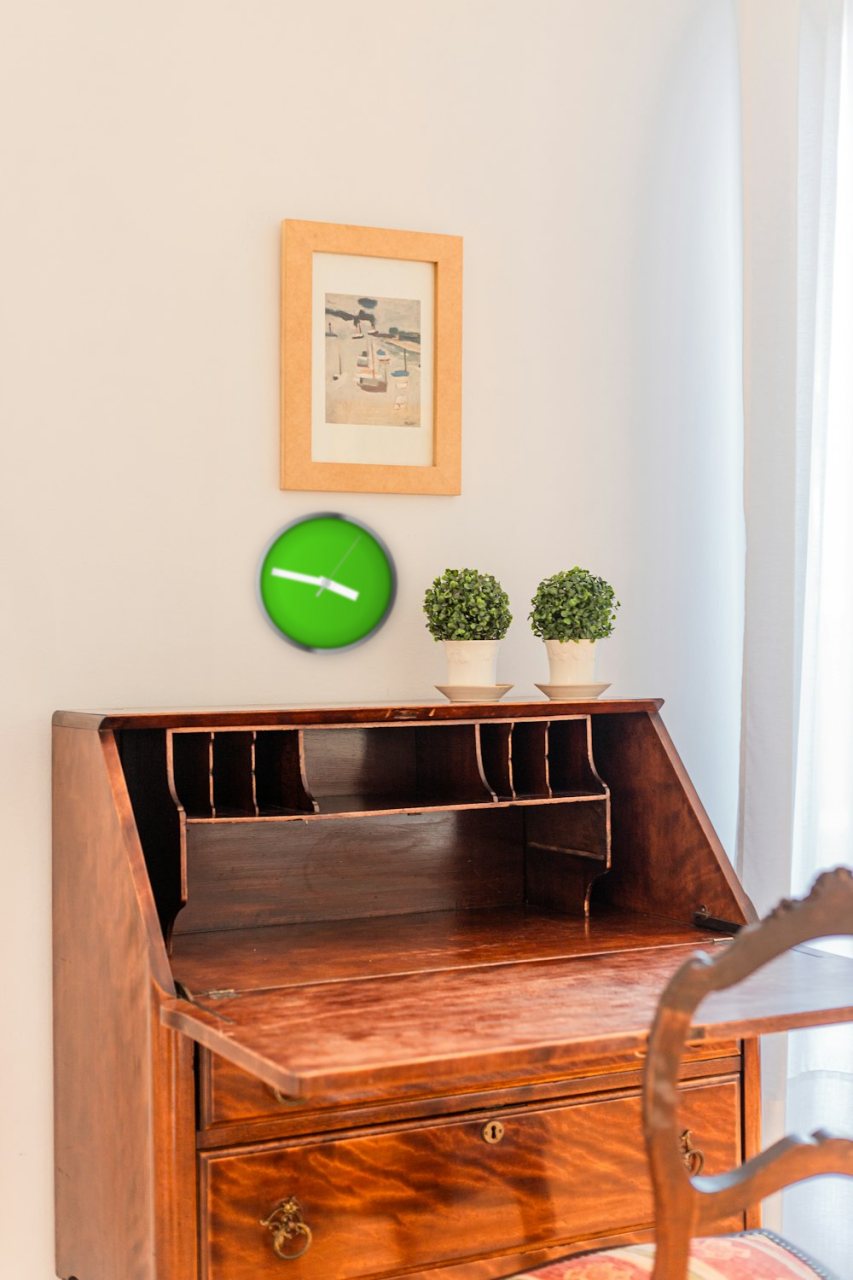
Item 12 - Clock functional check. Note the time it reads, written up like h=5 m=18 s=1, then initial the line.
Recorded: h=3 m=47 s=6
